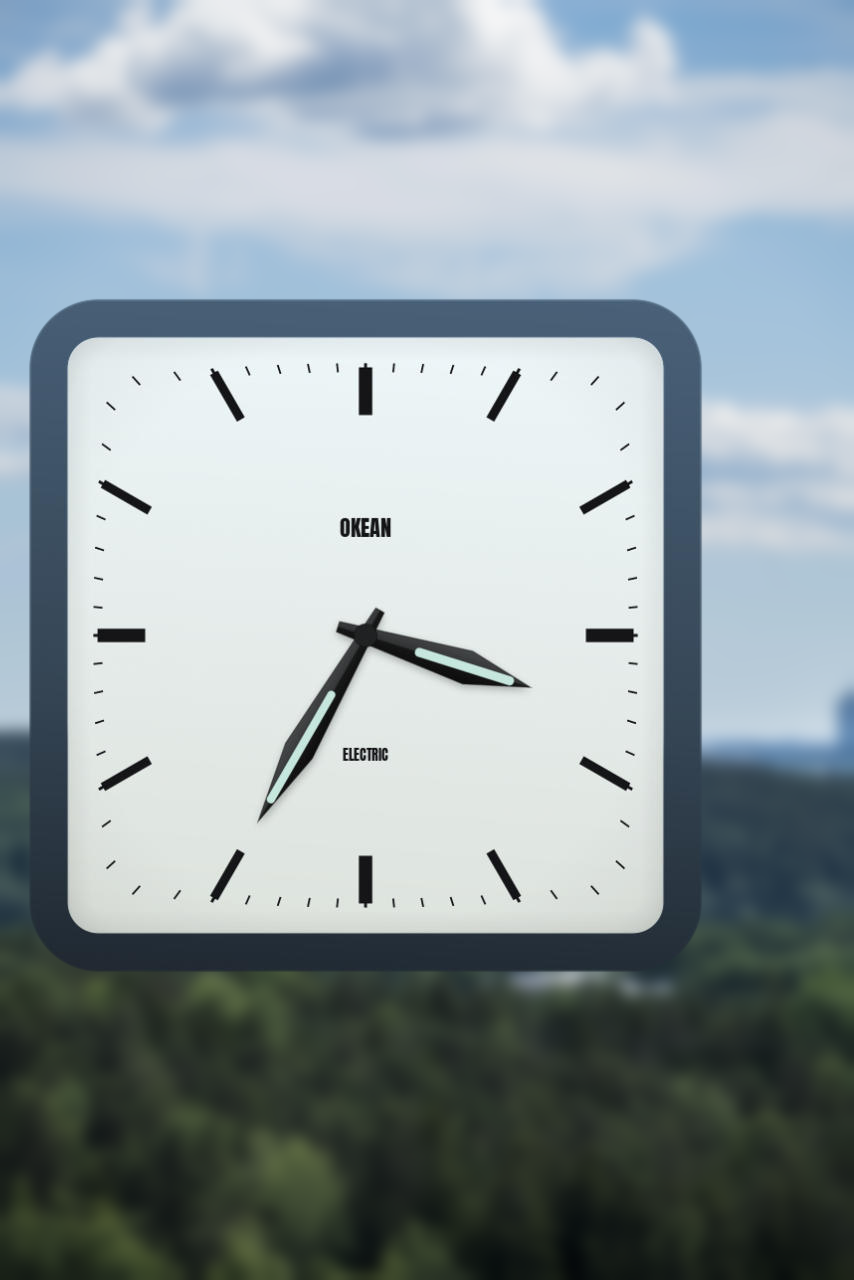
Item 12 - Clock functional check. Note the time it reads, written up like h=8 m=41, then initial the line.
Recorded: h=3 m=35
